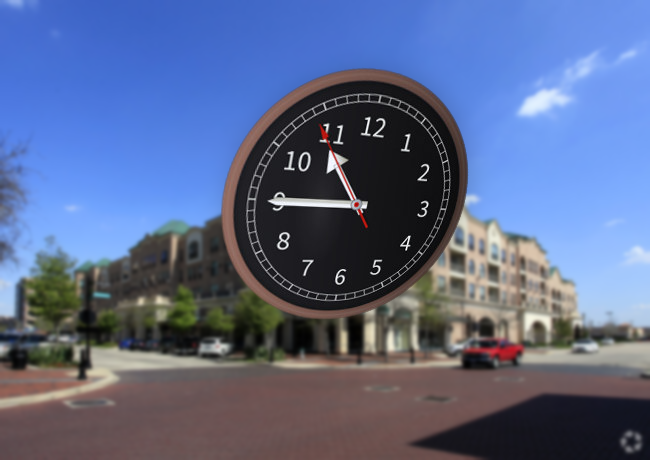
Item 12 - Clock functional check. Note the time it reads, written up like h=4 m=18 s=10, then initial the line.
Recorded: h=10 m=44 s=54
